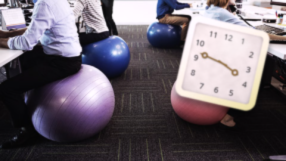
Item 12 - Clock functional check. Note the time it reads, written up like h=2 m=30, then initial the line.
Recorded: h=3 m=47
